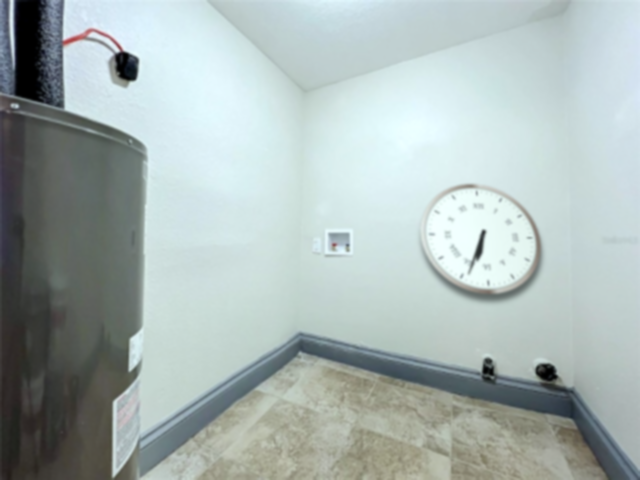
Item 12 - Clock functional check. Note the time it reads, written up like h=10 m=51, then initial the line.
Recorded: h=6 m=34
